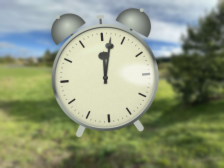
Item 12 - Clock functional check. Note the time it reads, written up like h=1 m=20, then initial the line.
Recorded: h=12 m=2
